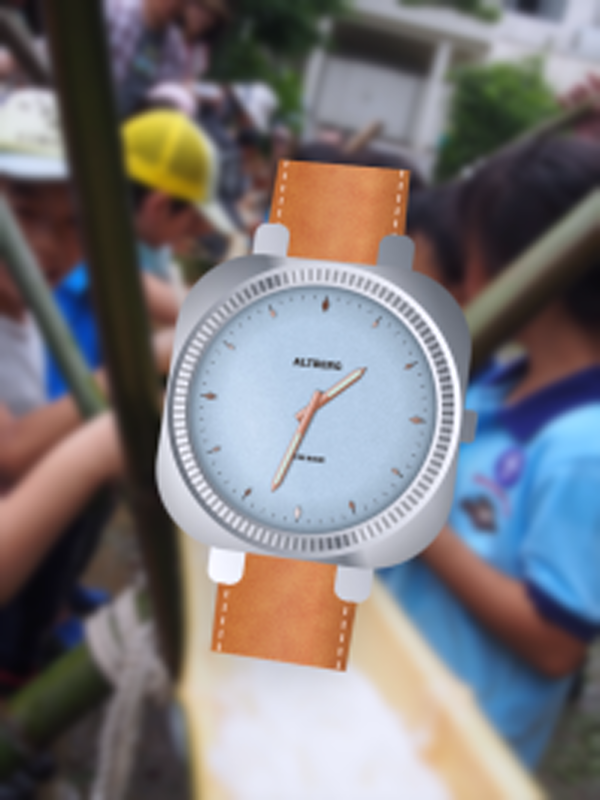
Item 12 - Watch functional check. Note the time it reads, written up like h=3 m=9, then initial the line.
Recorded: h=1 m=33
